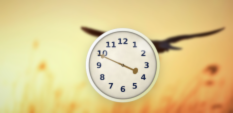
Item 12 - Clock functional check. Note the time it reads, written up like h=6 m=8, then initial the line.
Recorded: h=3 m=49
